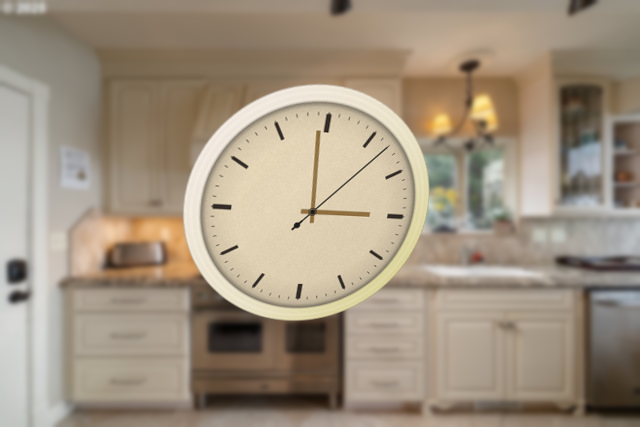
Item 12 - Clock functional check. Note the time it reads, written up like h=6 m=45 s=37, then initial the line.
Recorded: h=2 m=59 s=7
